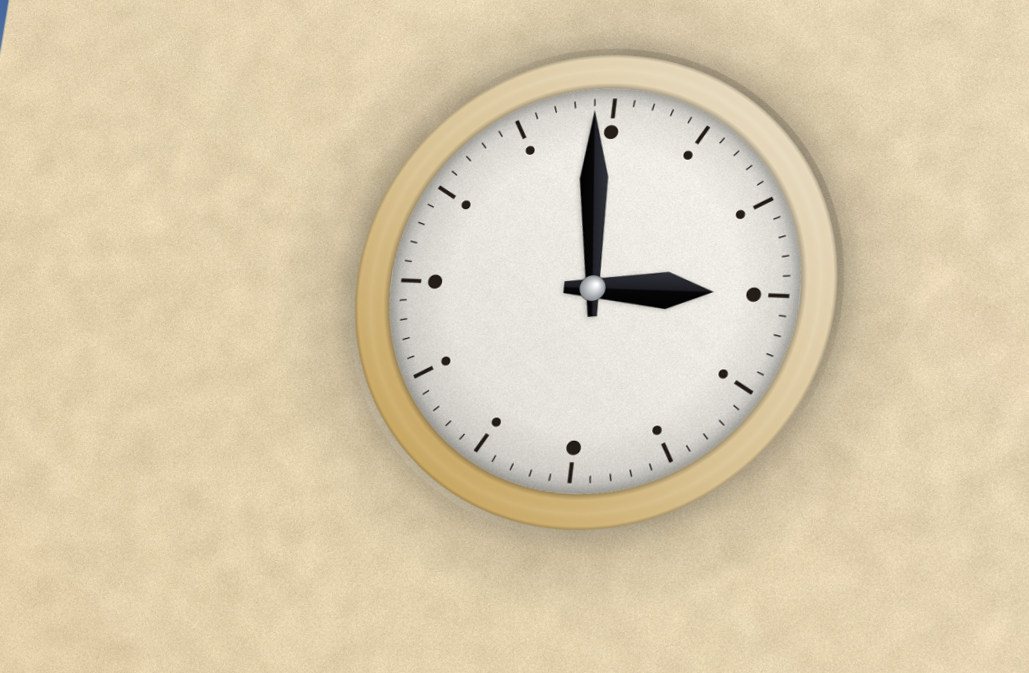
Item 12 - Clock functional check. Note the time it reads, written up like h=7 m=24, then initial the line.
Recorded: h=2 m=59
